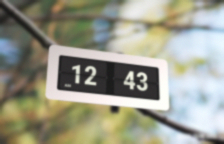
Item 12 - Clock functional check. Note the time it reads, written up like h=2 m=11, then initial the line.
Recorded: h=12 m=43
